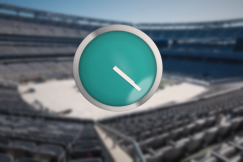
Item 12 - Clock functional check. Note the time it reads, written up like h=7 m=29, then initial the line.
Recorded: h=4 m=22
